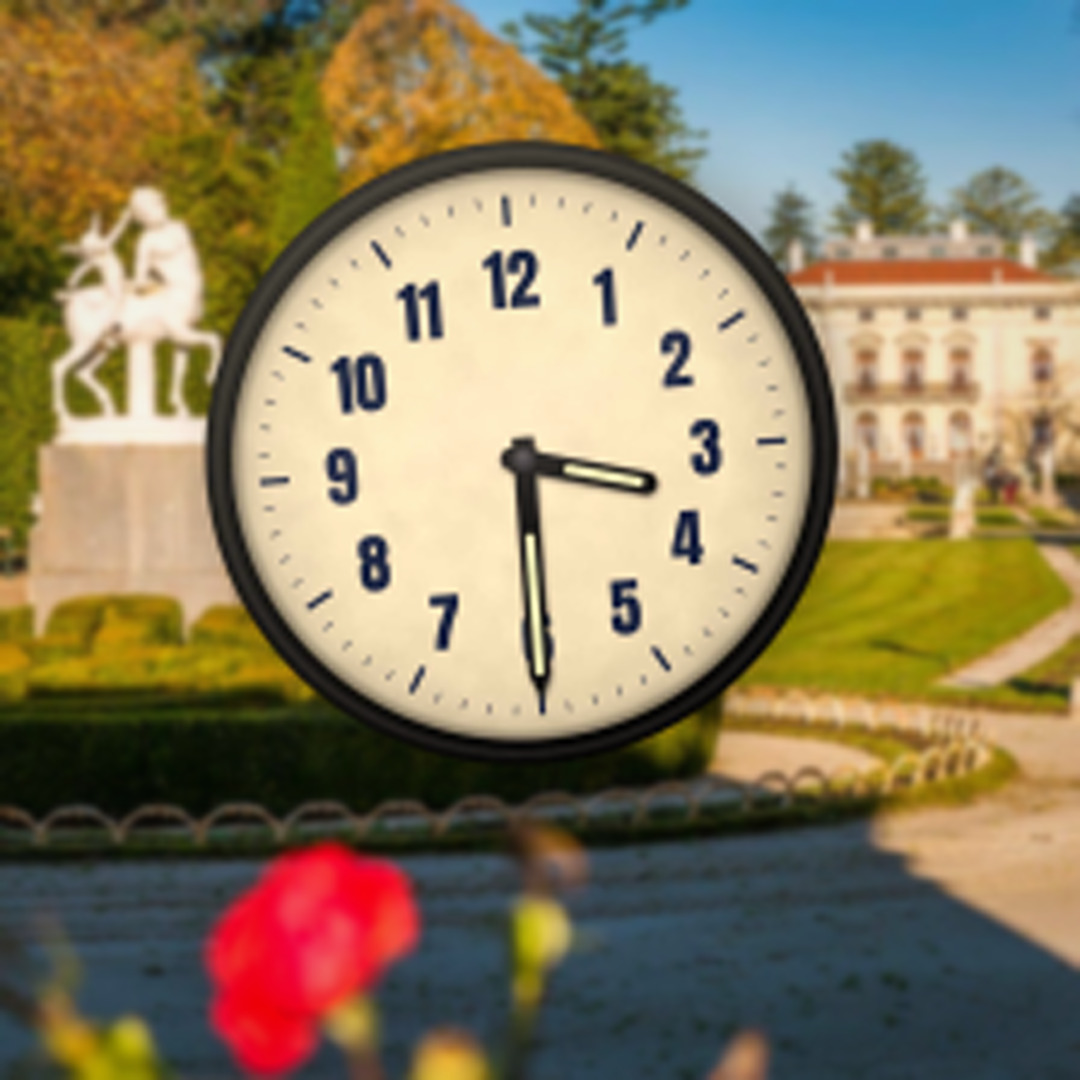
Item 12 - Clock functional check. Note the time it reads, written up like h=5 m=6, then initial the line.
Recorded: h=3 m=30
